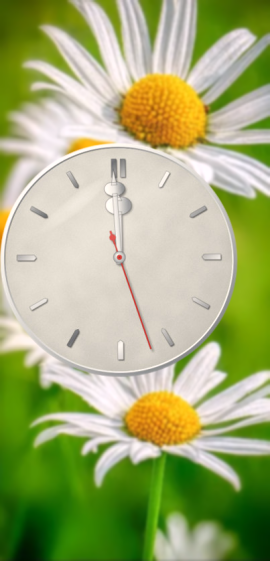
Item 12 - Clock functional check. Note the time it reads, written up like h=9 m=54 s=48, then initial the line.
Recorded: h=11 m=59 s=27
